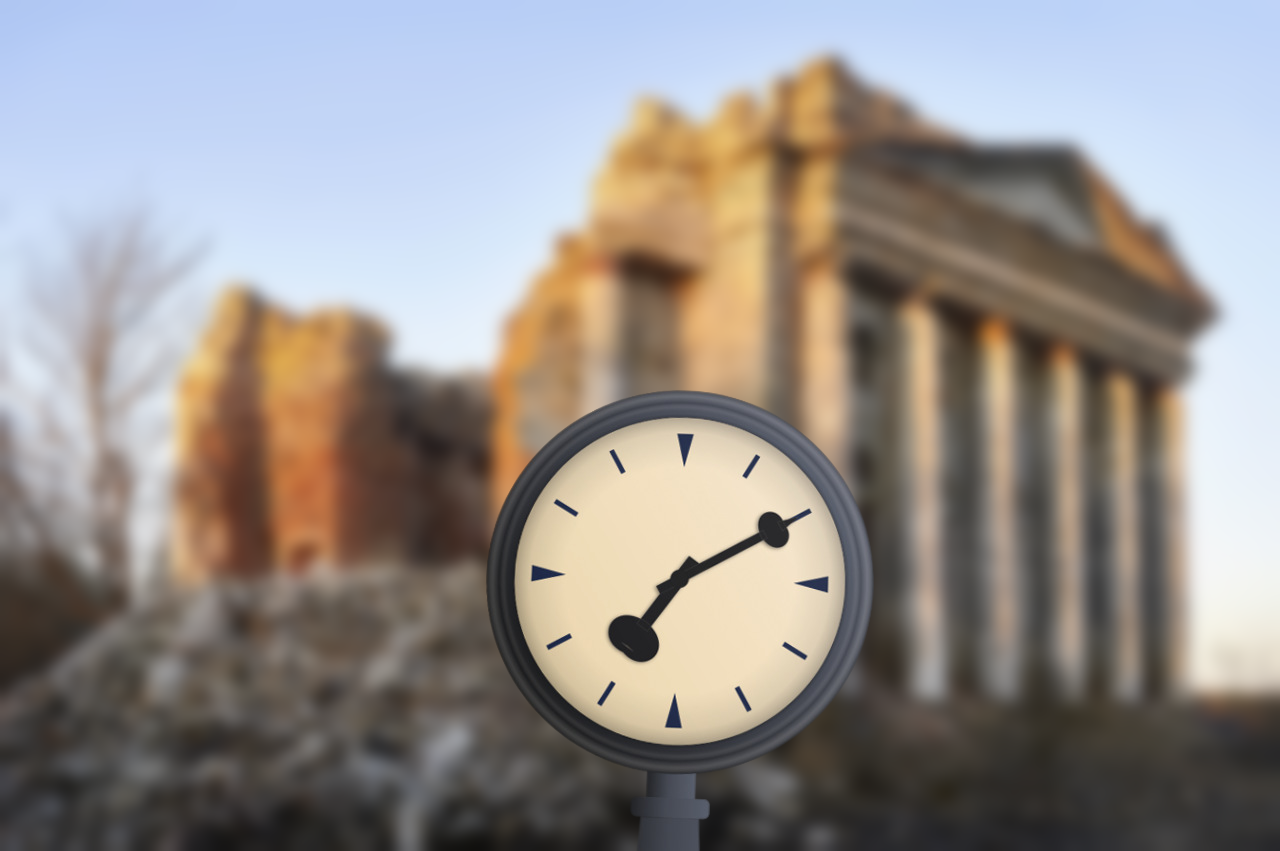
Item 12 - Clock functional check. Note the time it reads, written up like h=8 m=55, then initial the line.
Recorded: h=7 m=10
